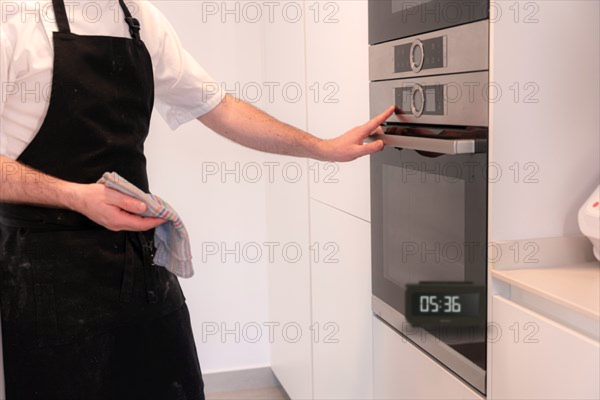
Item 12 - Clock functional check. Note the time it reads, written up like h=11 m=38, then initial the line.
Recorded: h=5 m=36
